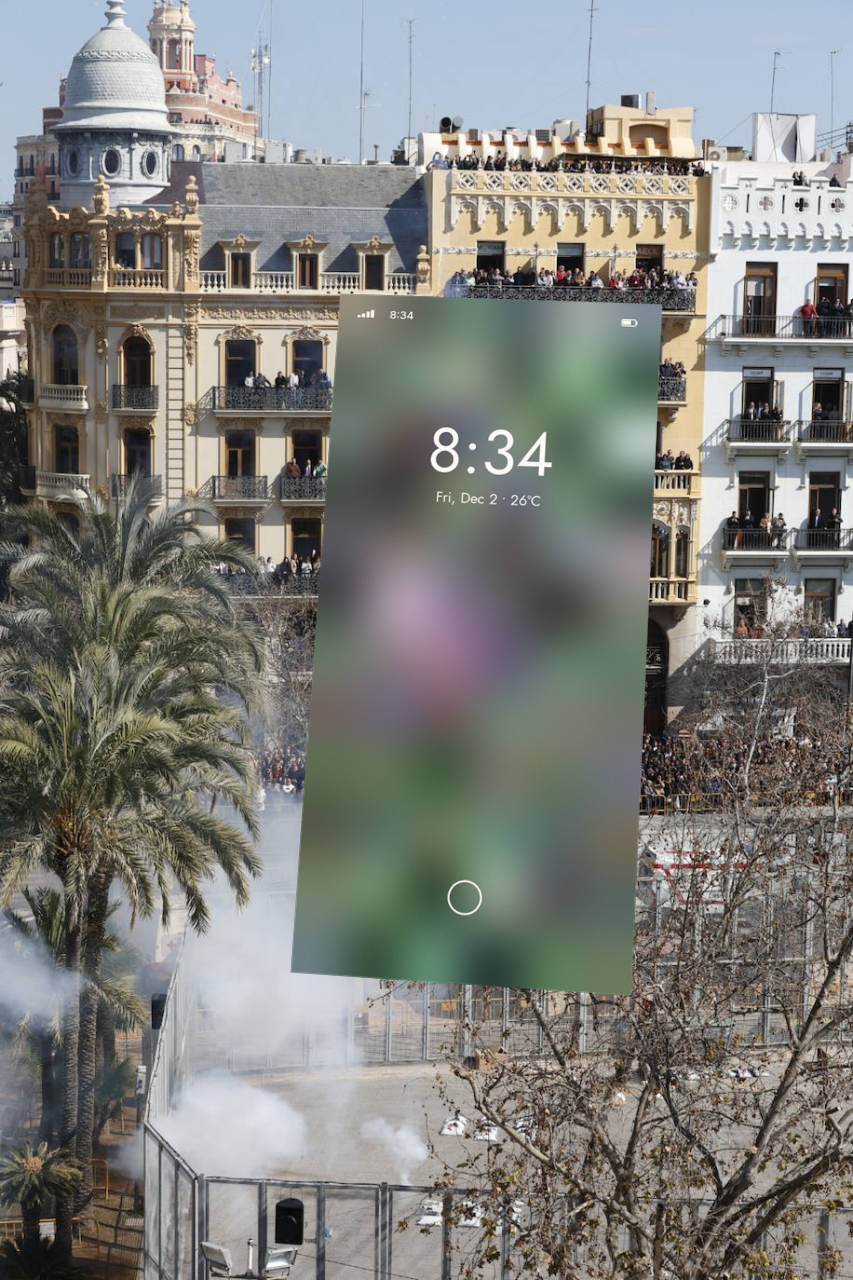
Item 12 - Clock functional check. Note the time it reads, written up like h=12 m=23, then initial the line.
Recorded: h=8 m=34
